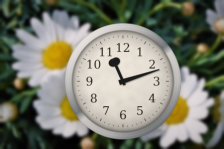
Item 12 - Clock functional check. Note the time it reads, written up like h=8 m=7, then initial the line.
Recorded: h=11 m=12
